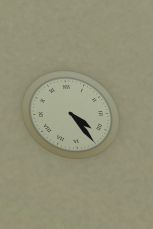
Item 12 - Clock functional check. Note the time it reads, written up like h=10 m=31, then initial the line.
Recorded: h=4 m=25
